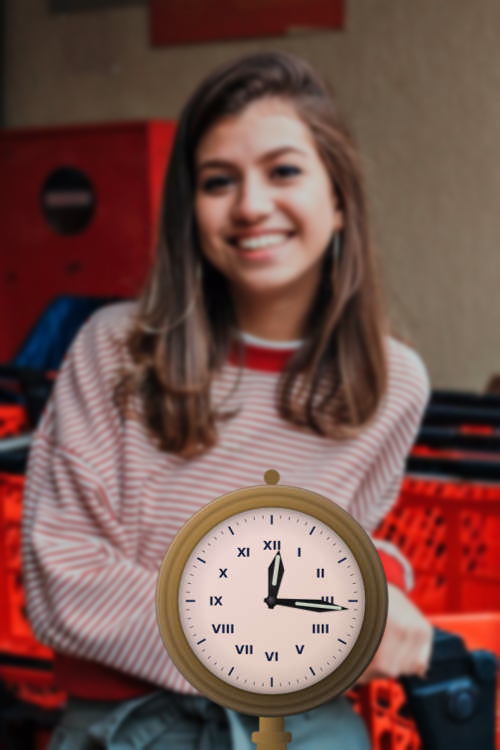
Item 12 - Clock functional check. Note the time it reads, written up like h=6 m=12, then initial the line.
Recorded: h=12 m=16
